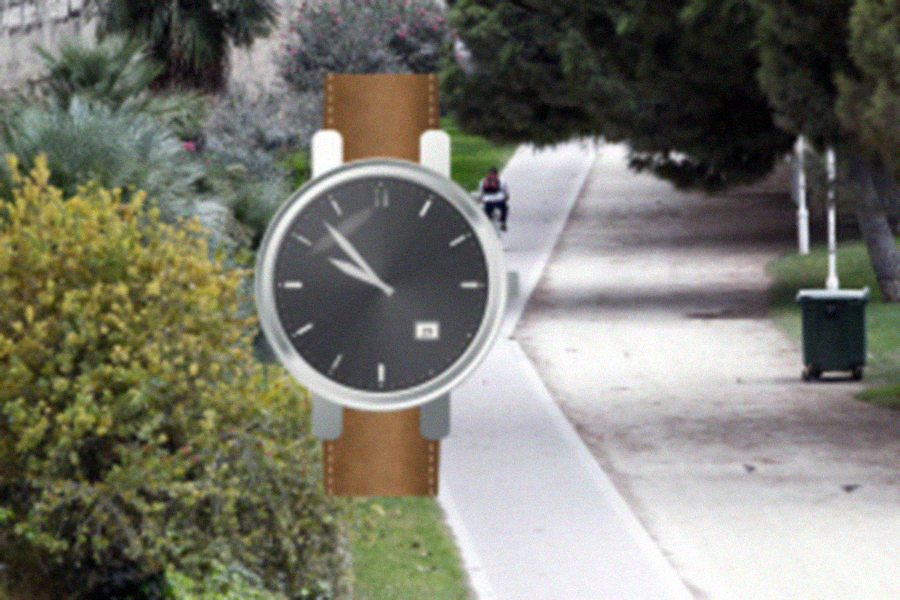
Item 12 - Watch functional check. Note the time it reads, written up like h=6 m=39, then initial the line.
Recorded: h=9 m=53
